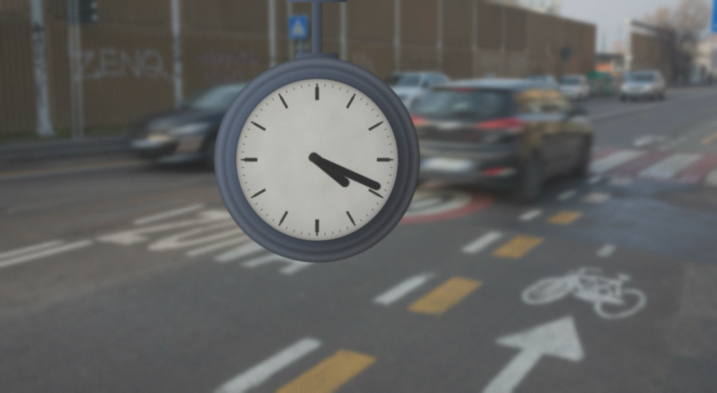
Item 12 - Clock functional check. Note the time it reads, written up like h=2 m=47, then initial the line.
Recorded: h=4 m=19
